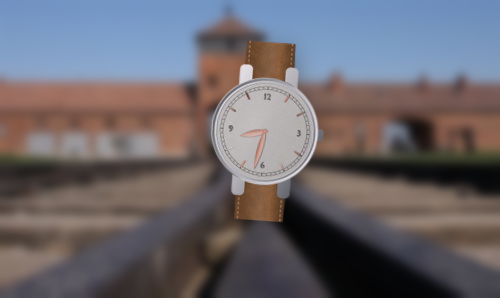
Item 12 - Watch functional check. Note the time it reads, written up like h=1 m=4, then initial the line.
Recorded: h=8 m=32
